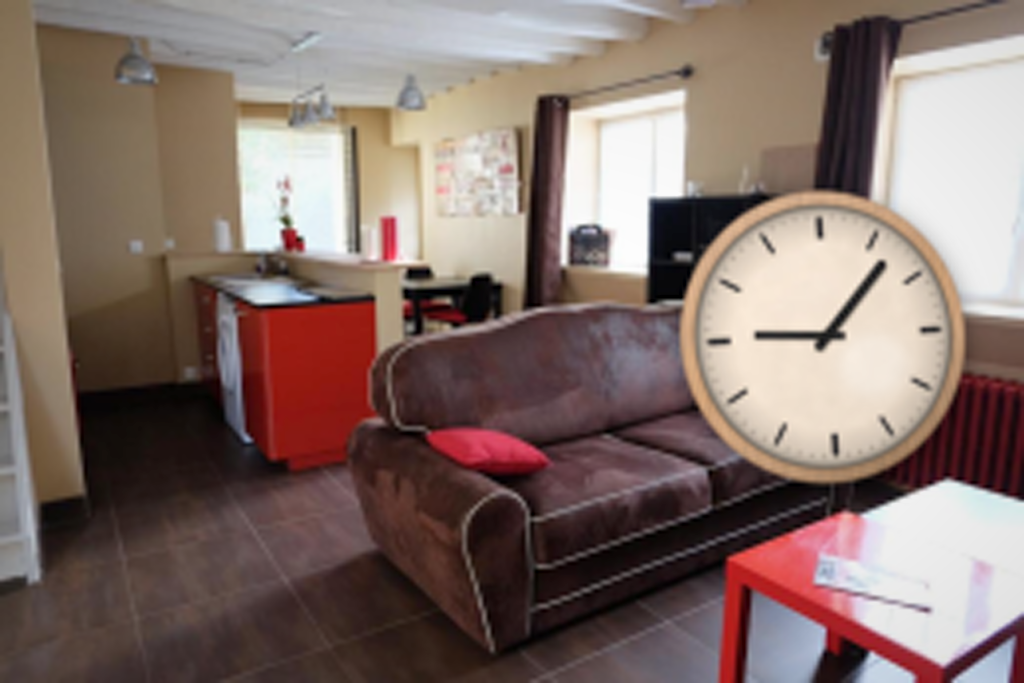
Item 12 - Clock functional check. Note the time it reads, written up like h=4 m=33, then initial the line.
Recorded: h=9 m=7
